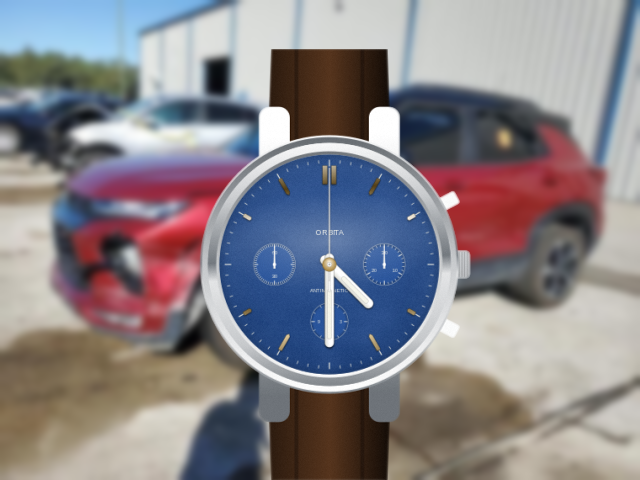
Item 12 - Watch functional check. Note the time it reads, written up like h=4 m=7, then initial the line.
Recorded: h=4 m=30
